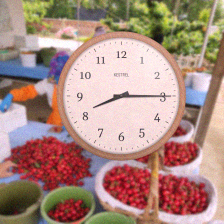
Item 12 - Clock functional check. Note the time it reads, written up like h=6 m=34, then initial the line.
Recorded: h=8 m=15
